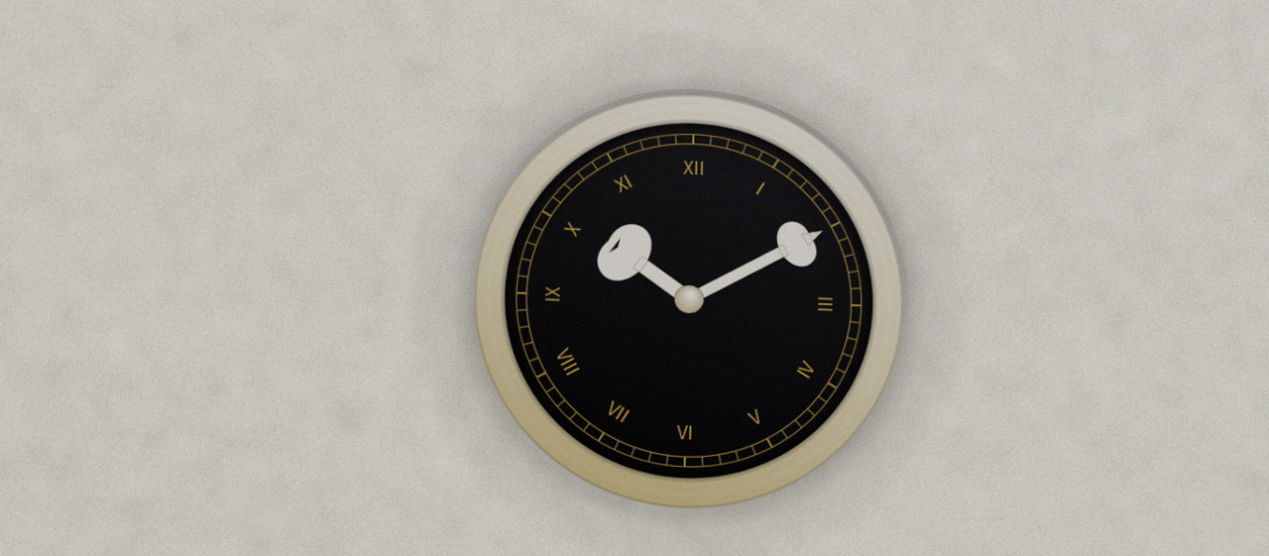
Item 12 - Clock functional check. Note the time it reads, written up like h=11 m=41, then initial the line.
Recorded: h=10 m=10
